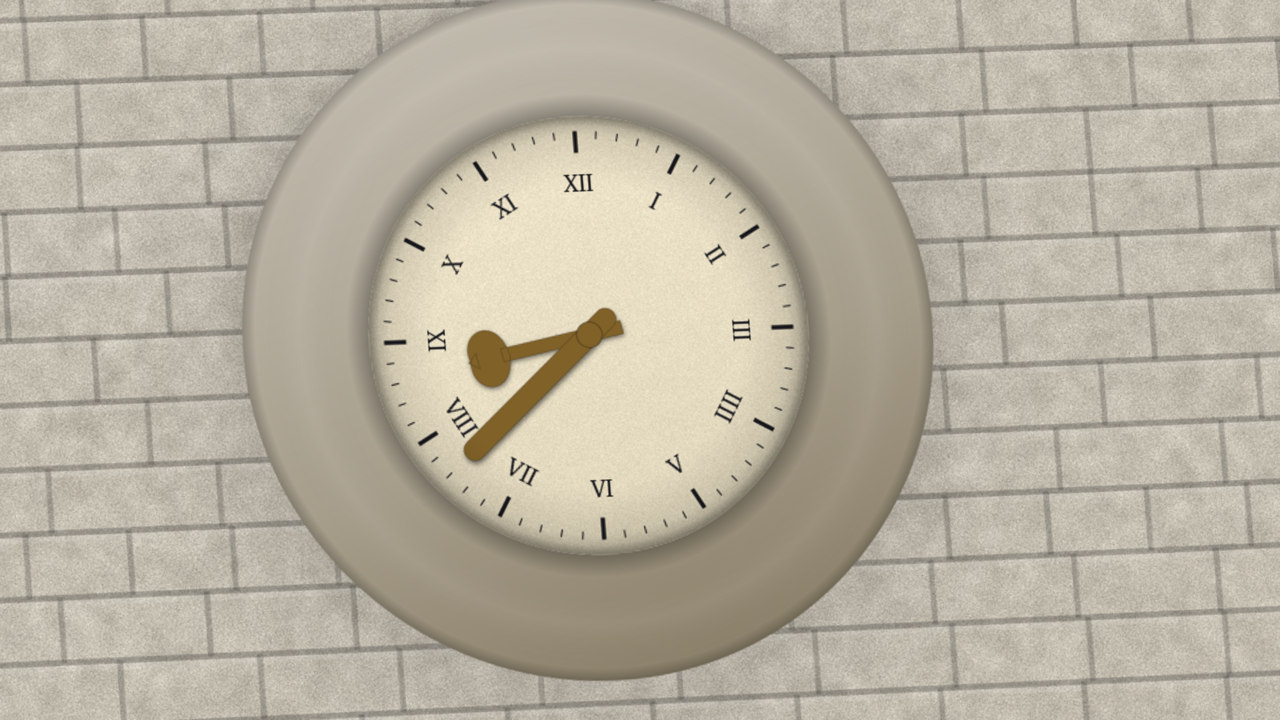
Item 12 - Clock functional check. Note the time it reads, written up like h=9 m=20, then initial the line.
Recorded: h=8 m=38
